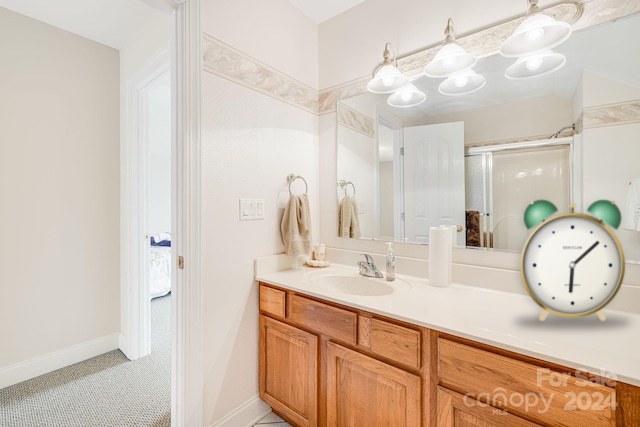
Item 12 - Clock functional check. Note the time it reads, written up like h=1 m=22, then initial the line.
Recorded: h=6 m=8
